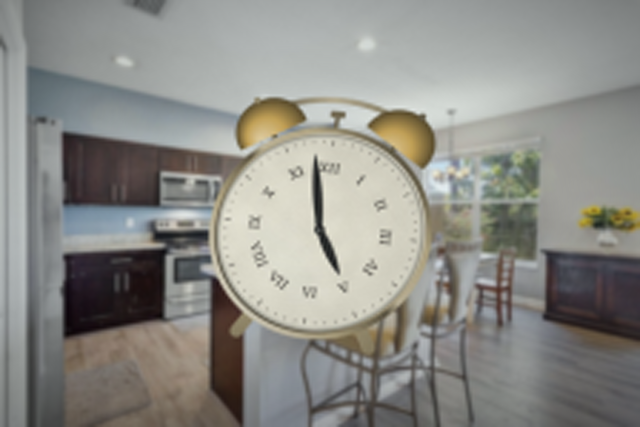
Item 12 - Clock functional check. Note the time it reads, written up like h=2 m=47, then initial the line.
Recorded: h=4 m=58
